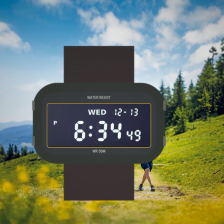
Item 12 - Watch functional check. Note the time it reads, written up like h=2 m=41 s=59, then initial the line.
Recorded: h=6 m=34 s=49
